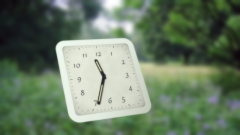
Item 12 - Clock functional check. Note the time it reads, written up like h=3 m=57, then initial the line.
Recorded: h=11 m=34
